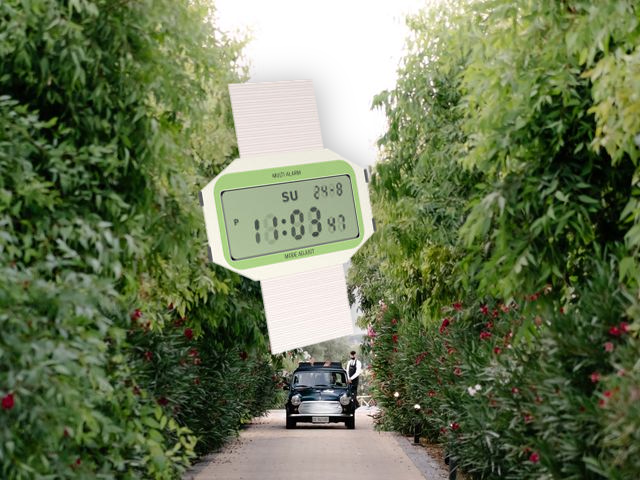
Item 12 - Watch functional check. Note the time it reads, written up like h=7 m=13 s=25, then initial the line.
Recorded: h=11 m=3 s=47
